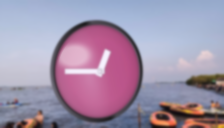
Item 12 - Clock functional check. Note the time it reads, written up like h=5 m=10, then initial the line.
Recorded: h=12 m=45
